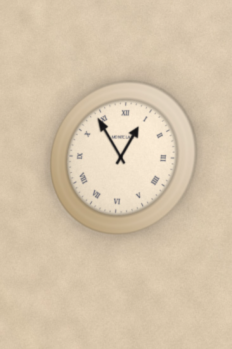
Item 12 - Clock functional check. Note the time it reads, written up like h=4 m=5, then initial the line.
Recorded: h=12 m=54
